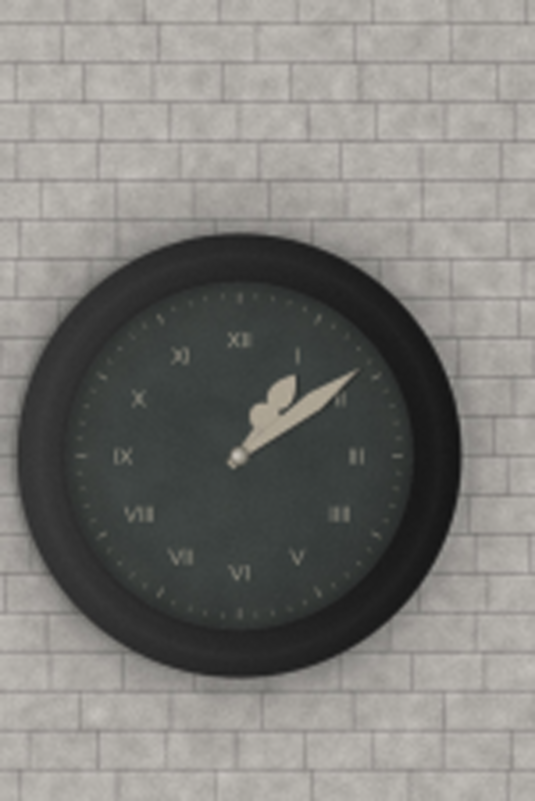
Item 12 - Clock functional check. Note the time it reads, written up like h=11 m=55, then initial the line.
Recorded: h=1 m=9
